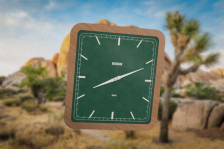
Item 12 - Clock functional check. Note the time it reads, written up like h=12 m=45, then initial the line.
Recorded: h=8 m=11
